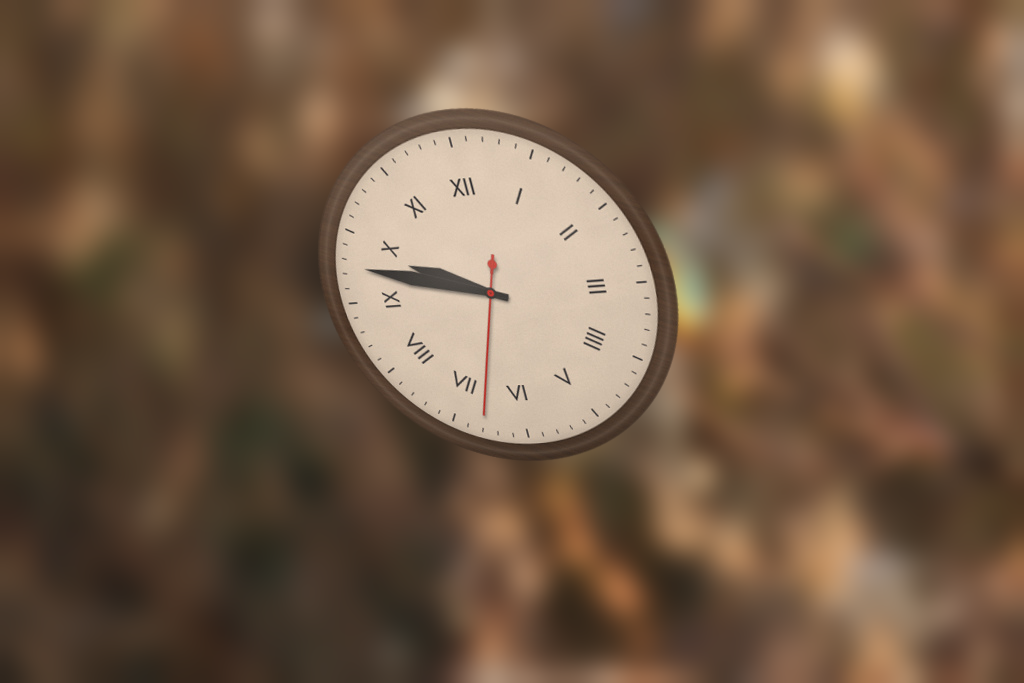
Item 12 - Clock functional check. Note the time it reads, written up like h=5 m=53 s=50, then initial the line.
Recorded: h=9 m=47 s=33
